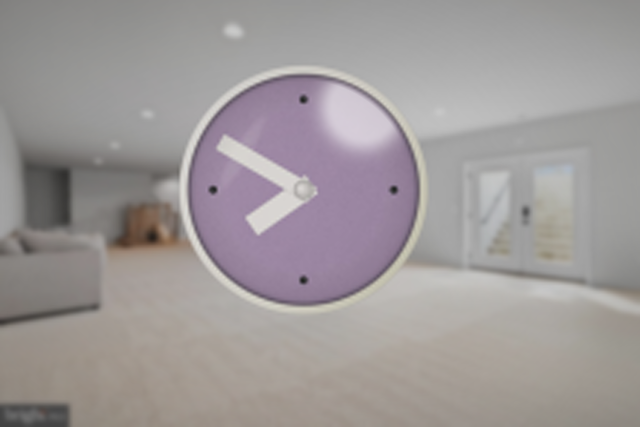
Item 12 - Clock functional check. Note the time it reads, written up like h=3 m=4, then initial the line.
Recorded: h=7 m=50
